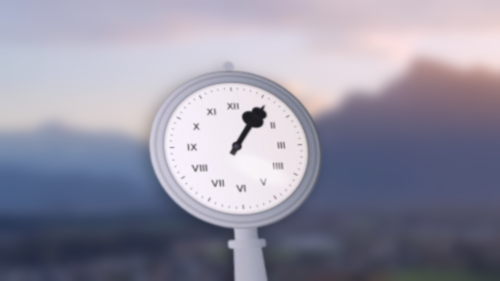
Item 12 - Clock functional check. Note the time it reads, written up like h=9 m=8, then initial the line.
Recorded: h=1 m=6
